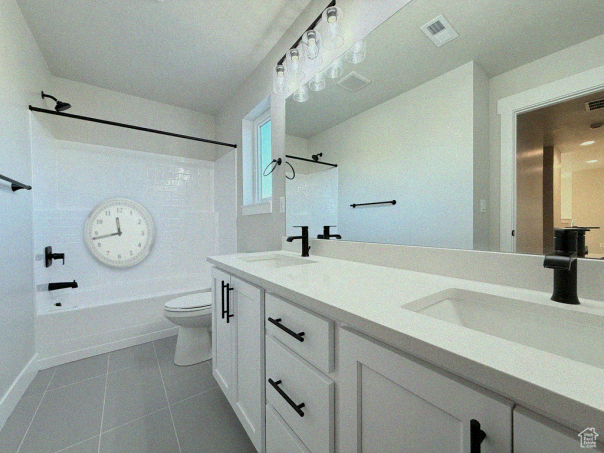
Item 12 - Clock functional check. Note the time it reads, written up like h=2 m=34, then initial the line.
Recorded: h=11 m=43
